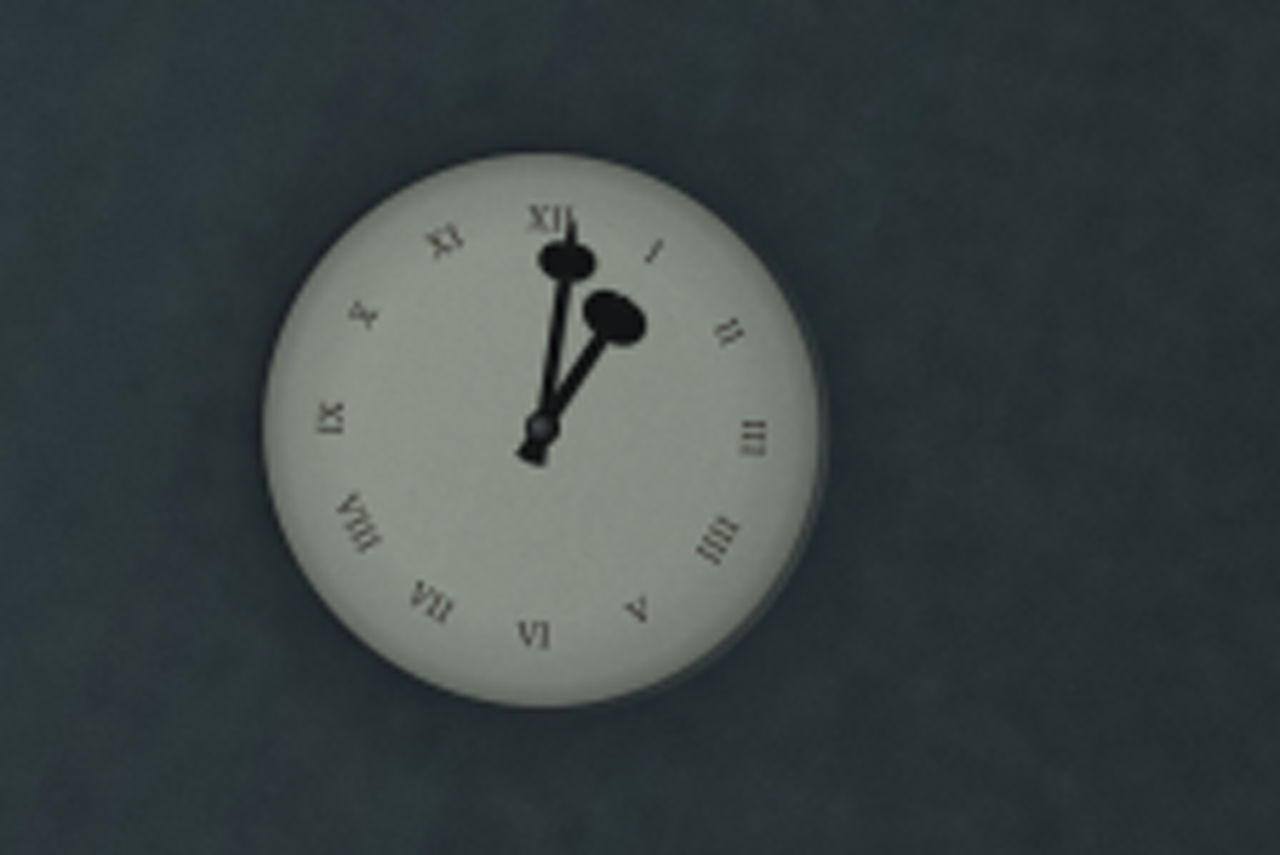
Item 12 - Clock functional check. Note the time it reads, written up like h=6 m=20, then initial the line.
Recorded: h=1 m=1
